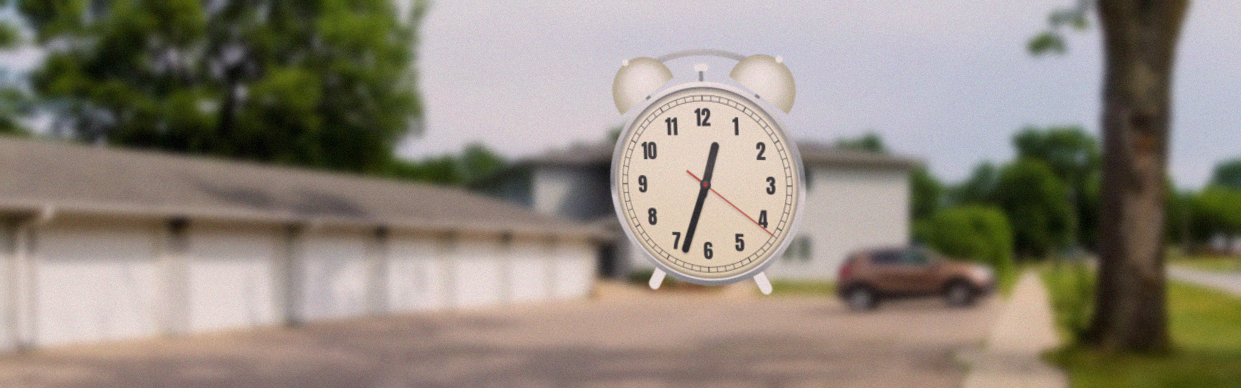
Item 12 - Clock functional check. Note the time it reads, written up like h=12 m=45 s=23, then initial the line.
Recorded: h=12 m=33 s=21
